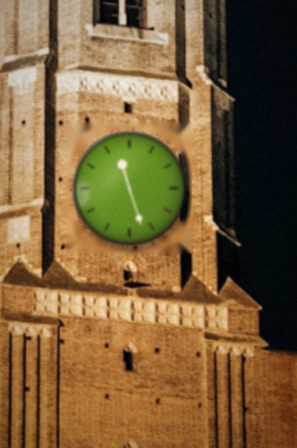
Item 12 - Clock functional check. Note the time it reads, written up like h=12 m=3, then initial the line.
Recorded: h=11 m=27
